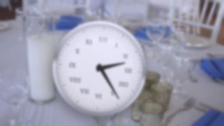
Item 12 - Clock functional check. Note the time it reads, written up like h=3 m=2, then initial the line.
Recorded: h=2 m=24
